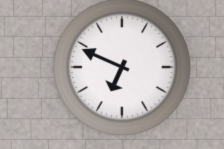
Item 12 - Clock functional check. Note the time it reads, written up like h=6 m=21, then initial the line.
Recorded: h=6 m=49
